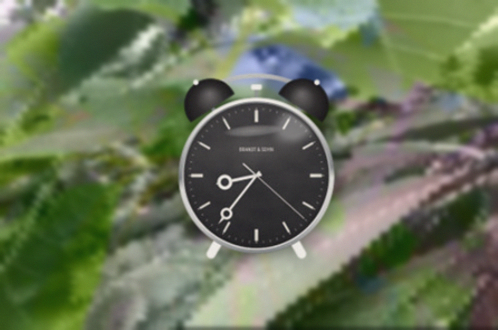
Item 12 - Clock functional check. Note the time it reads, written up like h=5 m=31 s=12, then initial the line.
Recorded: h=8 m=36 s=22
